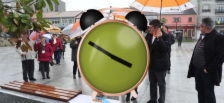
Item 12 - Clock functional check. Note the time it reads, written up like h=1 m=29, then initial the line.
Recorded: h=3 m=50
